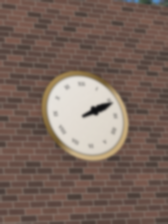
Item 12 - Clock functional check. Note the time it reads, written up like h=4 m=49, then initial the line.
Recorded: h=2 m=11
